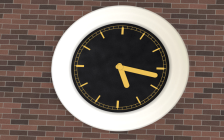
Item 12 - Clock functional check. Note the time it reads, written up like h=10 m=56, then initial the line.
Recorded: h=5 m=17
